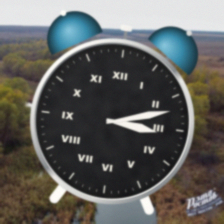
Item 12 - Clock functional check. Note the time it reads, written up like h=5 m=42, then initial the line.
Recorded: h=3 m=12
